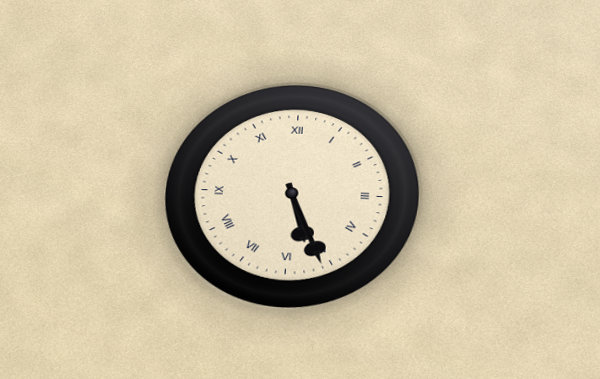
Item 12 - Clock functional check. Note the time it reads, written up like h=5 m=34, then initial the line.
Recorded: h=5 m=26
